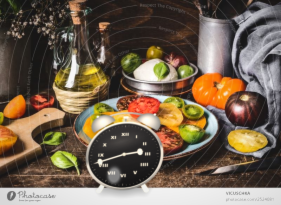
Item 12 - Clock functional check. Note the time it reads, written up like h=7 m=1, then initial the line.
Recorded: h=2 m=42
